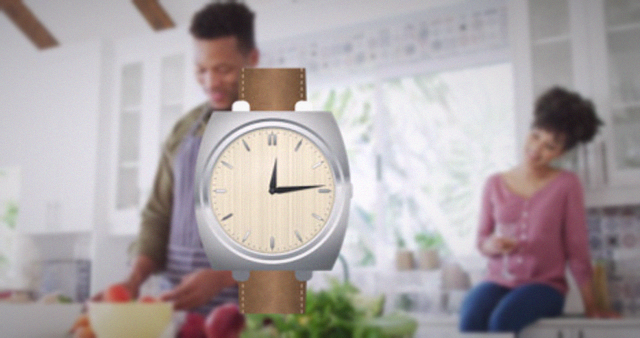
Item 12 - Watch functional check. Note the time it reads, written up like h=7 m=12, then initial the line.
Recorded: h=12 m=14
